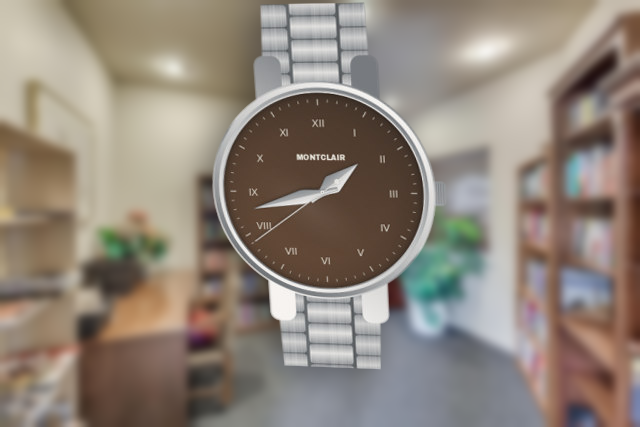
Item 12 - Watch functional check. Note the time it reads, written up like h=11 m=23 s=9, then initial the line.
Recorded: h=1 m=42 s=39
